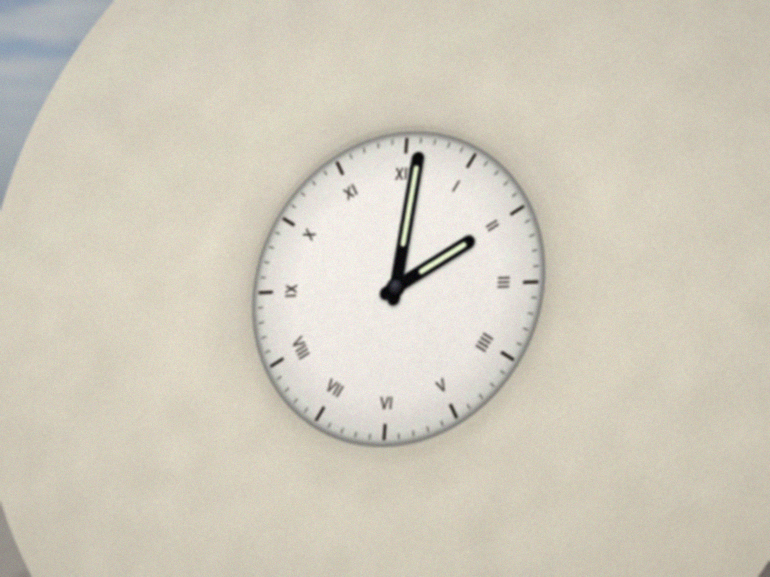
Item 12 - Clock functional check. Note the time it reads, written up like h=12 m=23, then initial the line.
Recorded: h=2 m=1
